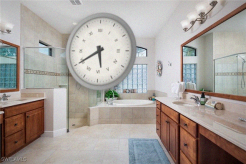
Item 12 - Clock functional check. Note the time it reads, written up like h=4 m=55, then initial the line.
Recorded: h=5 m=40
